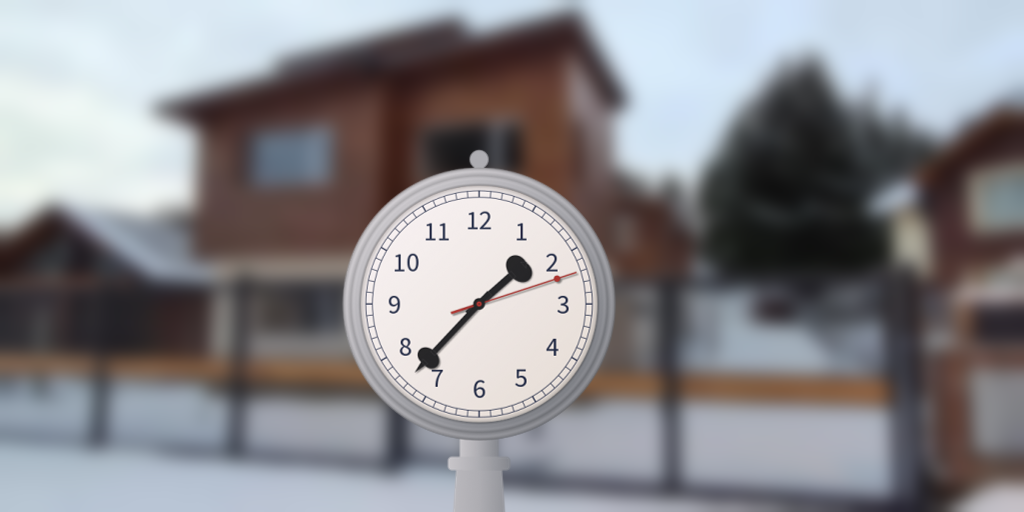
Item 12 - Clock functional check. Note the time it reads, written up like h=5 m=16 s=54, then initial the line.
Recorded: h=1 m=37 s=12
